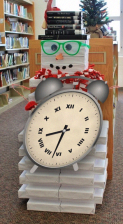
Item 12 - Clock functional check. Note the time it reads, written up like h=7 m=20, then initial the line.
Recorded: h=8 m=32
